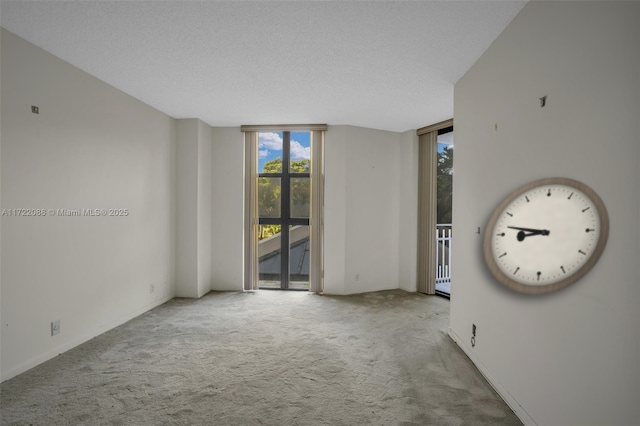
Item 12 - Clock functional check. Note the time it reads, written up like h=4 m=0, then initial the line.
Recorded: h=8 m=47
